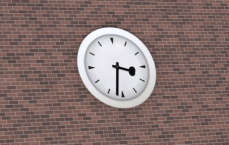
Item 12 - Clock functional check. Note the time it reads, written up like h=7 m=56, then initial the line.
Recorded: h=3 m=32
